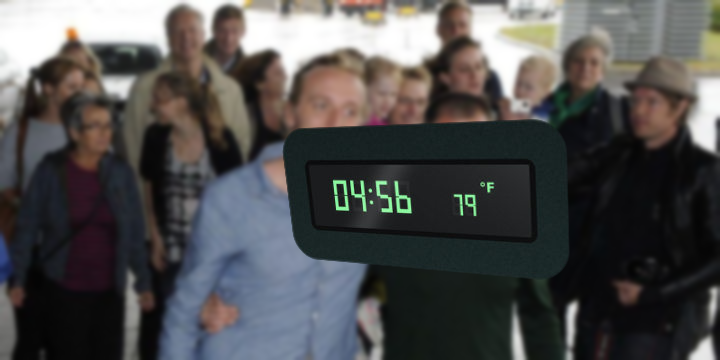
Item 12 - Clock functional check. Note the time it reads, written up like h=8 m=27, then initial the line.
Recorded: h=4 m=56
